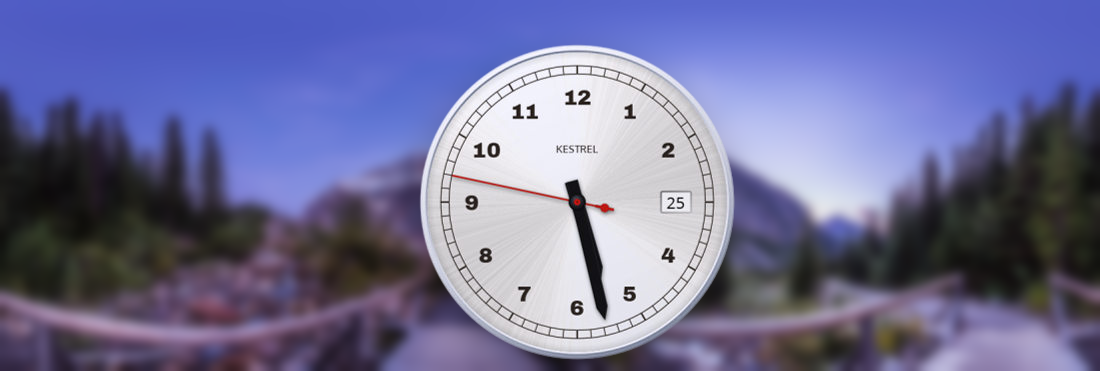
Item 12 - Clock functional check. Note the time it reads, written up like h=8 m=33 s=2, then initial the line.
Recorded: h=5 m=27 s=47
